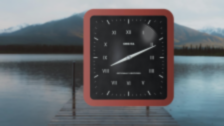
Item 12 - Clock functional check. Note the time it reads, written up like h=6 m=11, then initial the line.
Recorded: h=8 m=11
